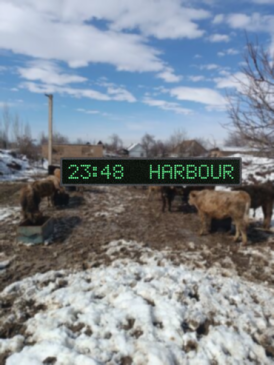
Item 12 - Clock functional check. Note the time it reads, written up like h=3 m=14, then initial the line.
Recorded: h=23 m=48
